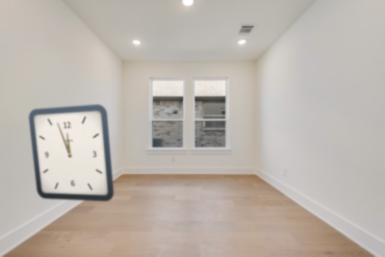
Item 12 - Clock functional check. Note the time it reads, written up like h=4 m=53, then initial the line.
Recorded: h=11 m=57
